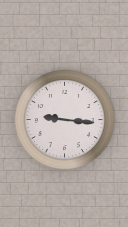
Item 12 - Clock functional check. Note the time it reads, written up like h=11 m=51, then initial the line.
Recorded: h=9 m=16
